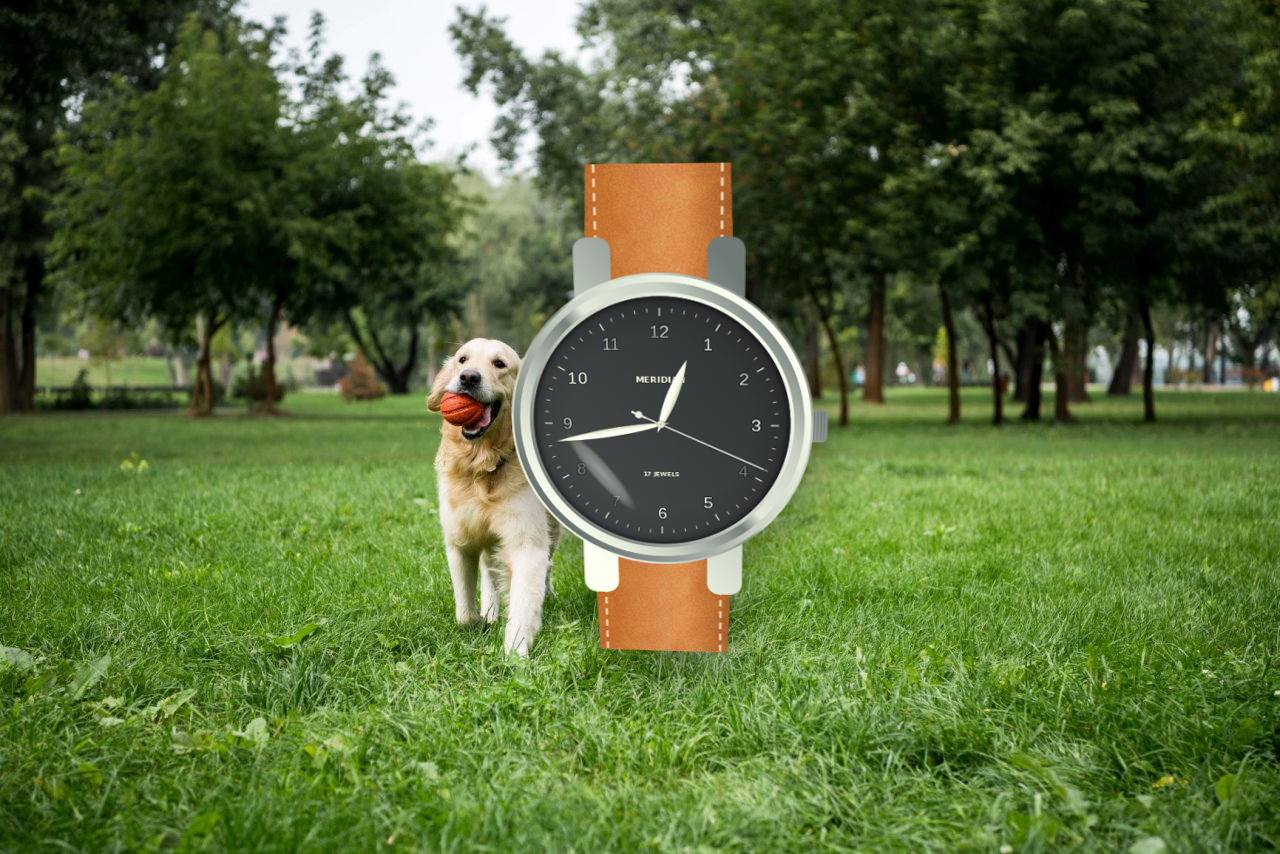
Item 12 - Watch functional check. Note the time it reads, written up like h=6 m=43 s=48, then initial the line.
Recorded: h=12 m=43 s=19
